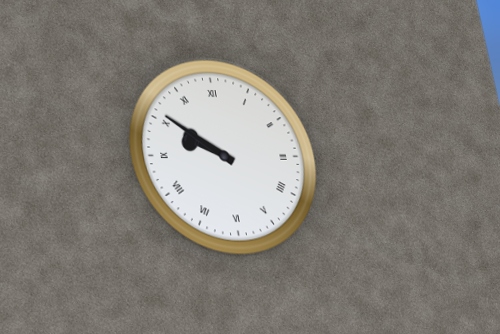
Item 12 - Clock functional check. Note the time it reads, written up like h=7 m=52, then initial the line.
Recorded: h=9 m=51
